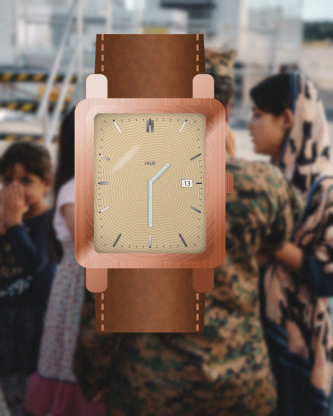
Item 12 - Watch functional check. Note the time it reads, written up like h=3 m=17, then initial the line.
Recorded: h=1 m=30
